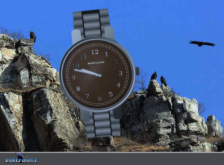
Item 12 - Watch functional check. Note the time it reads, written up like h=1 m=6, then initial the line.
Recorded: h=9 m=48
